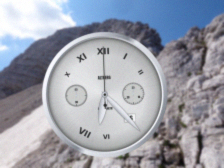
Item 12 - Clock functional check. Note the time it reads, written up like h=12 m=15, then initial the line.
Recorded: h=6 m=23
